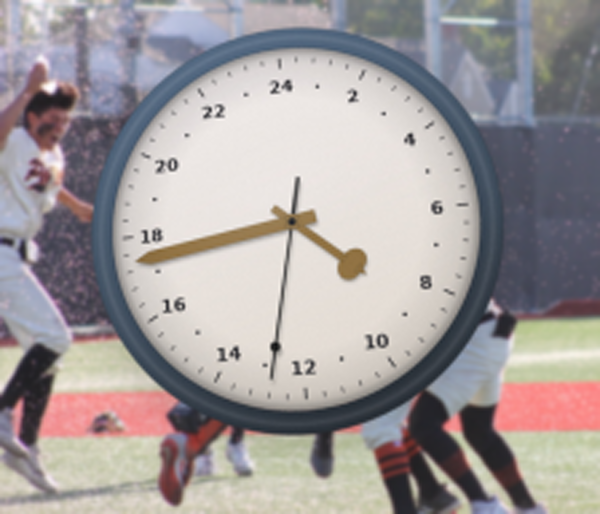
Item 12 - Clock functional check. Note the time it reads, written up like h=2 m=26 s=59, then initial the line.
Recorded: h=8 m=43 s=32
